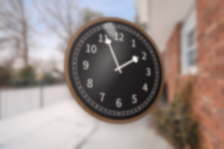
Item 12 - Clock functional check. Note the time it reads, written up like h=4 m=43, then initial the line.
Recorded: h=1 m=56
